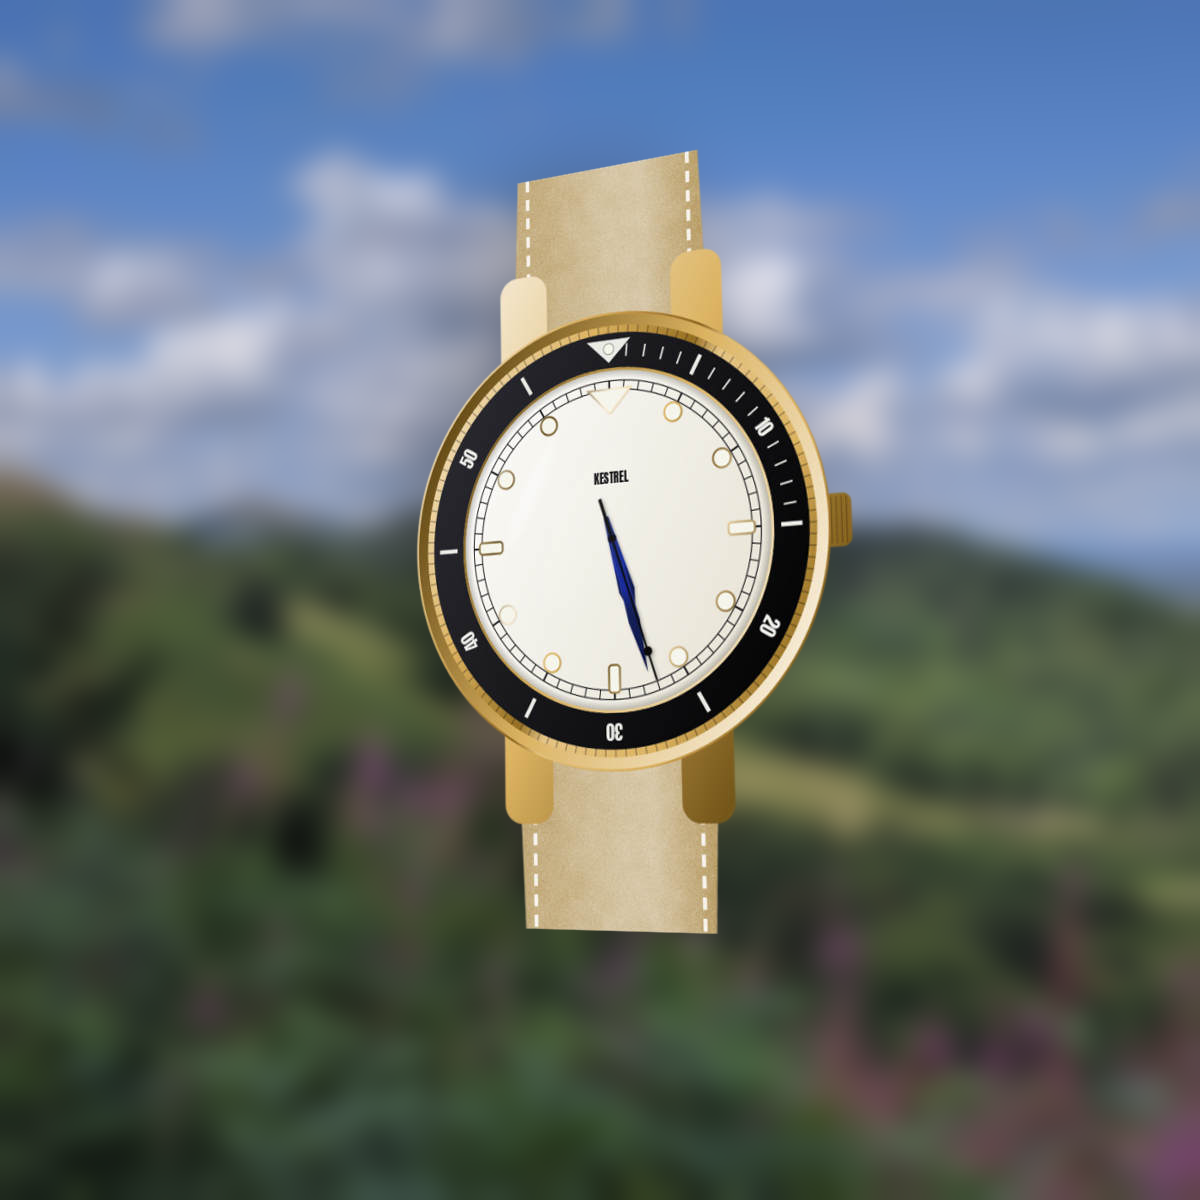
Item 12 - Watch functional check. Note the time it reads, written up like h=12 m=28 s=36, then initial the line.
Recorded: h=5 m=27 s=27
